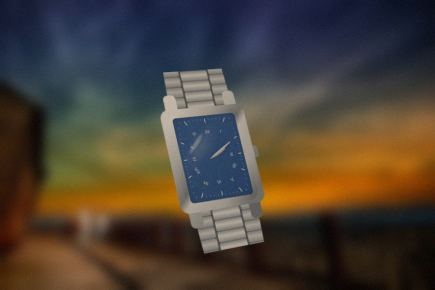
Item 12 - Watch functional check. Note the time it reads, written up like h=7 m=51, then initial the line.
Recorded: h=2 m=10
